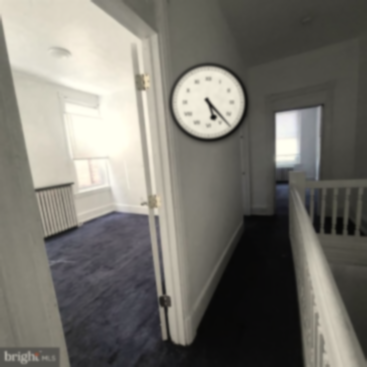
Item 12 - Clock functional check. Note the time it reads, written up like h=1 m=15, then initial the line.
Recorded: h=5 m=23
